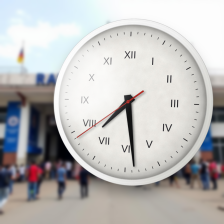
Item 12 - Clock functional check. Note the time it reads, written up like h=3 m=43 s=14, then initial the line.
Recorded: h=7 m=28 s=39
